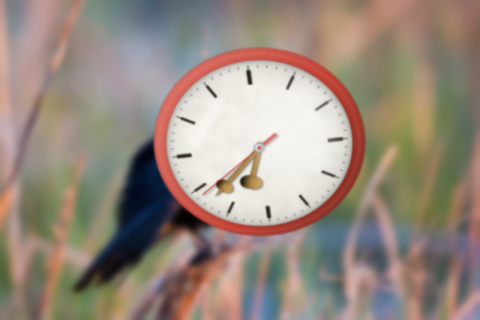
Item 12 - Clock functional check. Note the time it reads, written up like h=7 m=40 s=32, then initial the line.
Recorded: h=6 m=37 s=39
